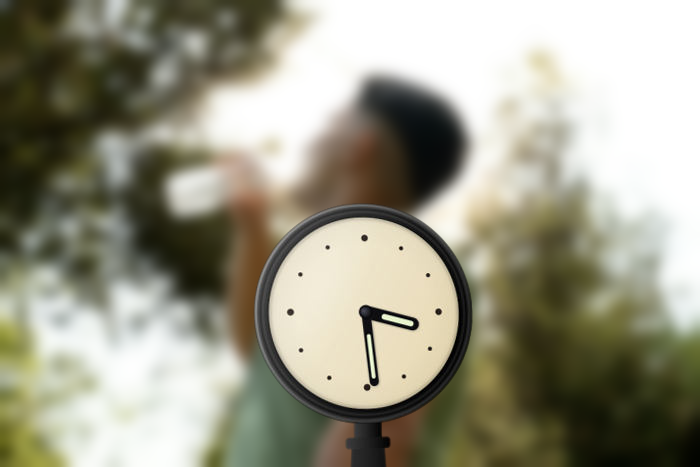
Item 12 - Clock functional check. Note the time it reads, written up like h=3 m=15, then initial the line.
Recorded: h=3 m=29
